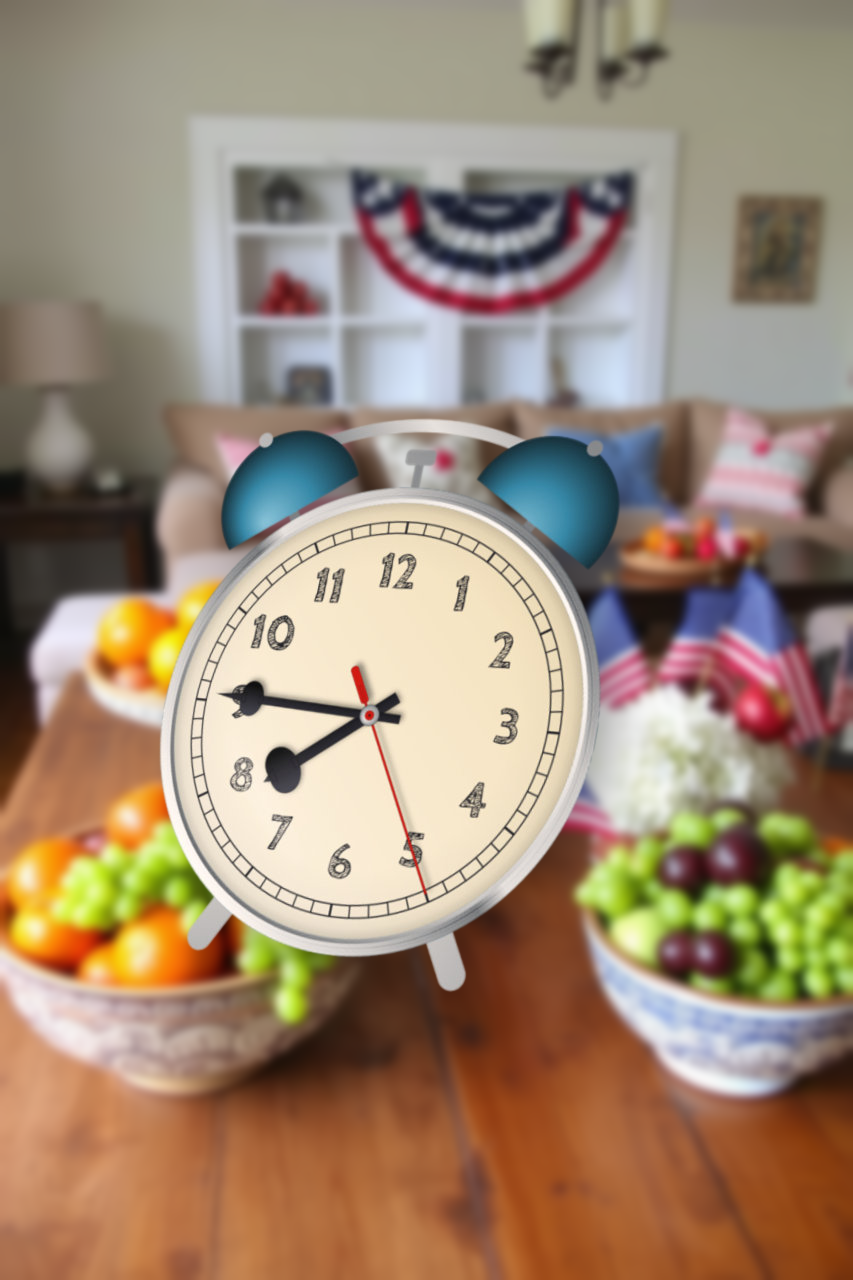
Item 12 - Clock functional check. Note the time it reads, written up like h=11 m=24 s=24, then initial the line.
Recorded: h=7 m=45 s=25
